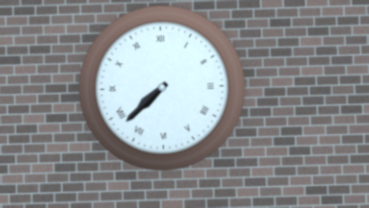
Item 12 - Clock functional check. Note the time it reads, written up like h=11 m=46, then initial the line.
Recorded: h=7 m=38
